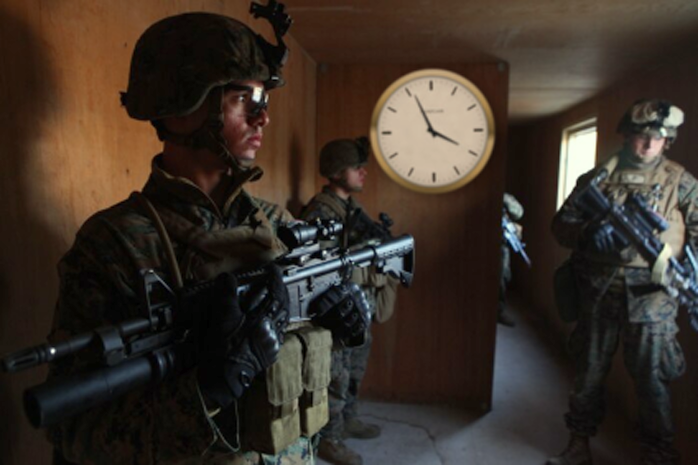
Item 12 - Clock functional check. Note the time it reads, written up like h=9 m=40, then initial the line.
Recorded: h=3 m=56
